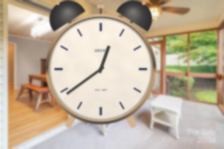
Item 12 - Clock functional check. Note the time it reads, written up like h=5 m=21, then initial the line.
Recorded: h=12 m=39
